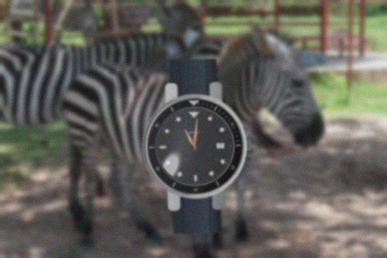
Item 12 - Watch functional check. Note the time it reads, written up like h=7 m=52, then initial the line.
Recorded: h=11 m=1
